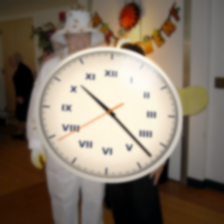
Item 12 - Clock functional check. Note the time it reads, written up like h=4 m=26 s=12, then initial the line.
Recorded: h=10 m=22 s=39
